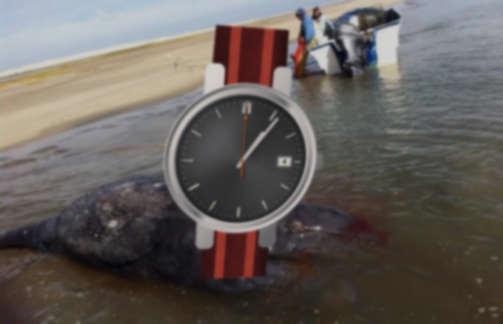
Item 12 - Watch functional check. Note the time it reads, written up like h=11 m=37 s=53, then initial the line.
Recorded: h=1 m=6 s=0
